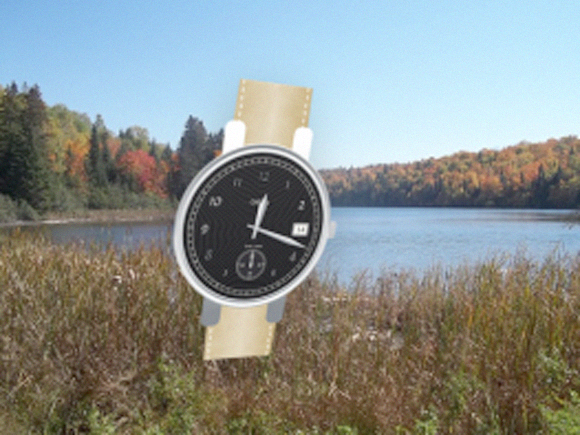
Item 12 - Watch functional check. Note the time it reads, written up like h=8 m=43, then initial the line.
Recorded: h=12 m=18
